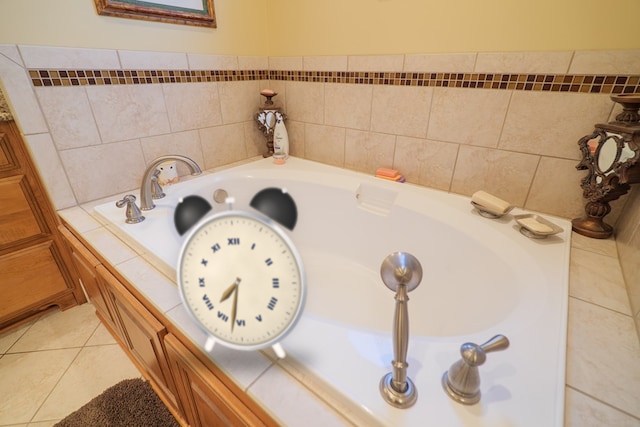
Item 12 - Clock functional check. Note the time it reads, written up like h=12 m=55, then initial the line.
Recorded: h=7 m=32
